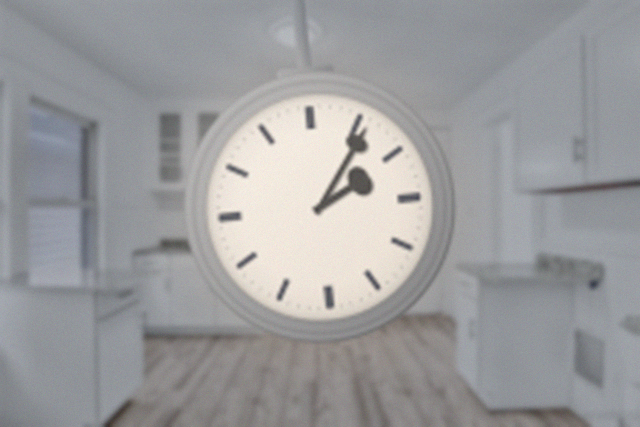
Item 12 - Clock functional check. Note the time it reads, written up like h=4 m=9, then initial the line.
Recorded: h=2 m=6
